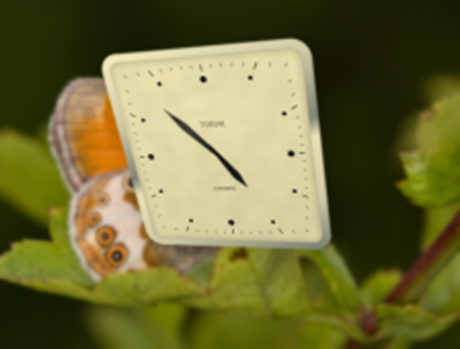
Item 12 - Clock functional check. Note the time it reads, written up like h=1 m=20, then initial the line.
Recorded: h=4 m=53
